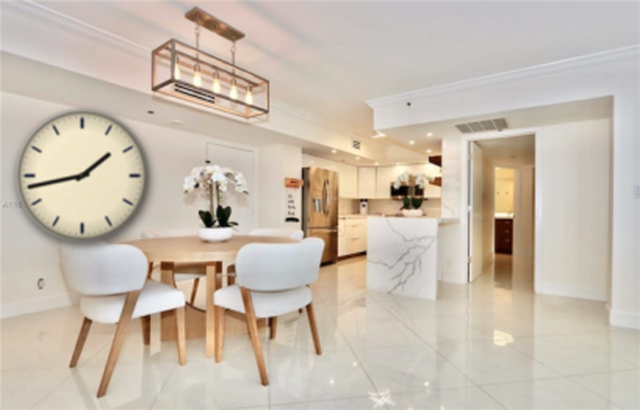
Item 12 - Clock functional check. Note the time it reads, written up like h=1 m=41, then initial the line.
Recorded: h=1 m=43
